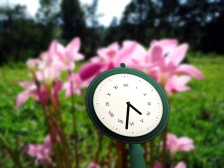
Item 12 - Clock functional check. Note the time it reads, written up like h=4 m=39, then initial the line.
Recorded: h=4 m=32
